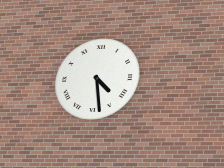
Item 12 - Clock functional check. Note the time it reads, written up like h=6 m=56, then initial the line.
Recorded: h=4 m=28
